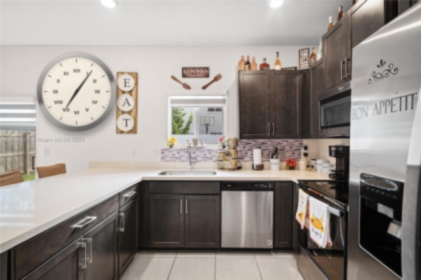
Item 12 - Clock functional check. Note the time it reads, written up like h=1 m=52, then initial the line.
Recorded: h=7 m=6
